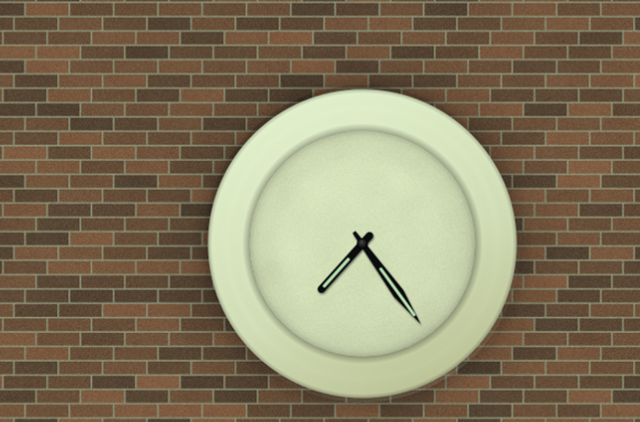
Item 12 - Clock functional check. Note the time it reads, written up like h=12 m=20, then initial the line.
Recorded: h=7 m=24
